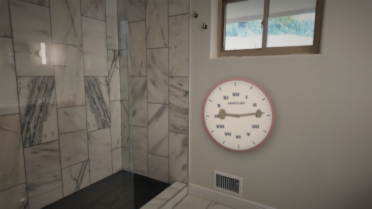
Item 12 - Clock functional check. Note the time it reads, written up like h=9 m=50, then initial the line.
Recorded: h=9 m=14
